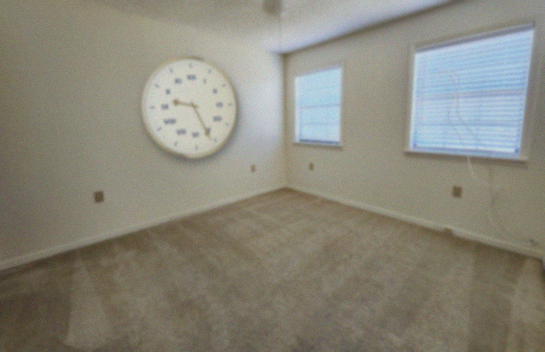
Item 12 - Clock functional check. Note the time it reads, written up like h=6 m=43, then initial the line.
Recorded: h=9 m=26
